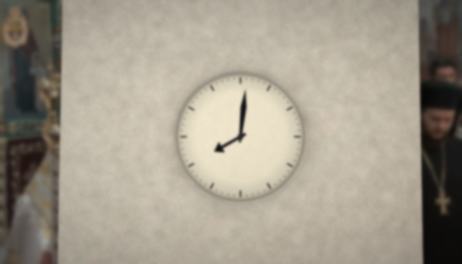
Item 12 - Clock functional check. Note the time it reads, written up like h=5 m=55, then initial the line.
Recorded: h=8 m=1
